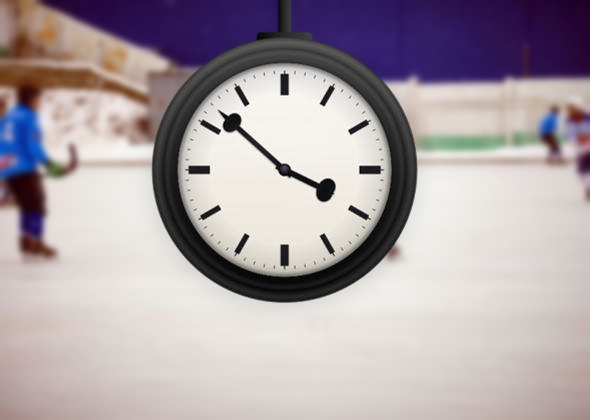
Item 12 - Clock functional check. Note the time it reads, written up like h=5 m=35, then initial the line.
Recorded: h=3 m=52
